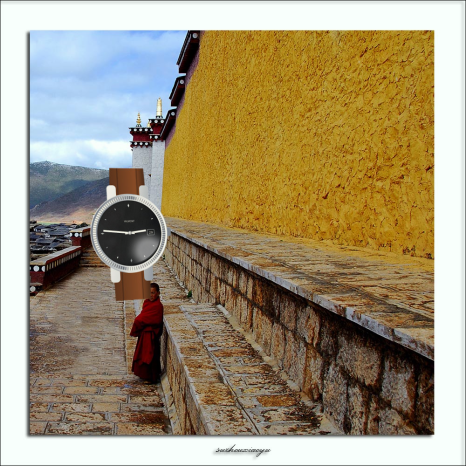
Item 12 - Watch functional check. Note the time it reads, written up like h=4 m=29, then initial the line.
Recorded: h=2 m=46
